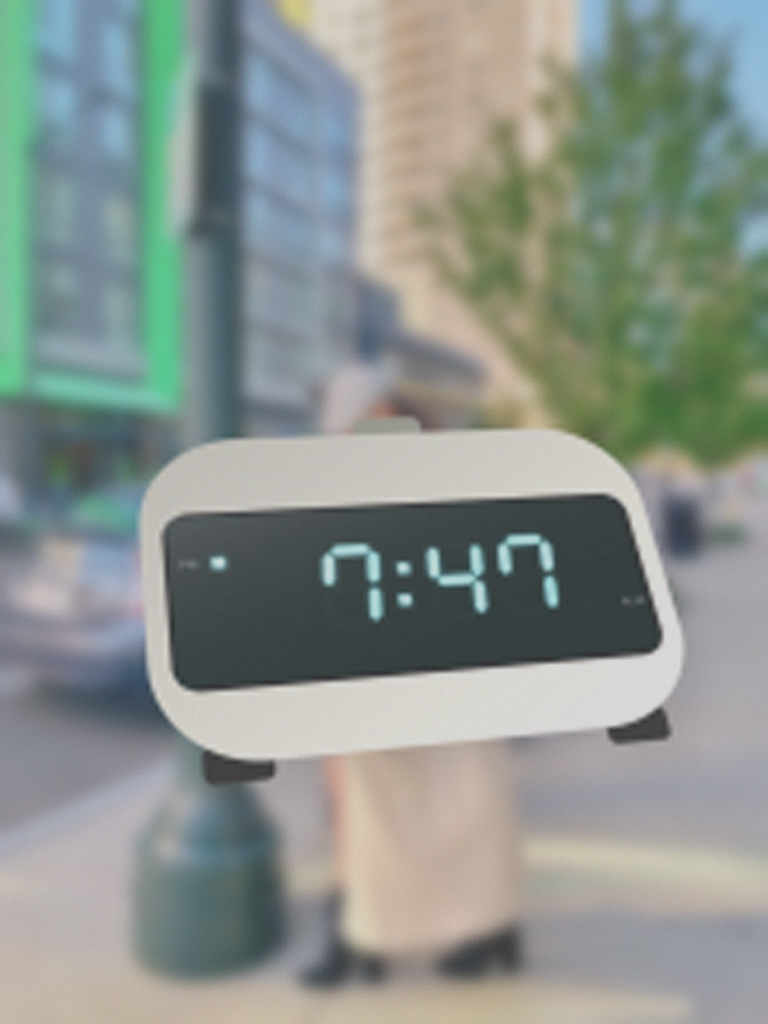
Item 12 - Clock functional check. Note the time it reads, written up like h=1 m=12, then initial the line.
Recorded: h=7 m=47
